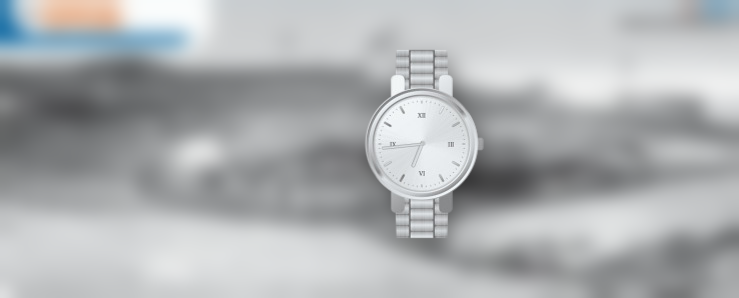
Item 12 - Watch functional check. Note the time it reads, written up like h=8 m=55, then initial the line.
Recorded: h=6 m=44
